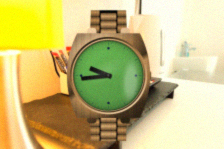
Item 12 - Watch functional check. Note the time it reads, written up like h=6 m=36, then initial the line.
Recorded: h=9 m=44
